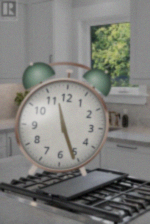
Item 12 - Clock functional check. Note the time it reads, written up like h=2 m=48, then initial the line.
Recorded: h=11 m=26
